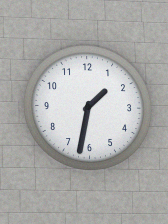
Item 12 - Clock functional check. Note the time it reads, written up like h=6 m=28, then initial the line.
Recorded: h=1 m=32
